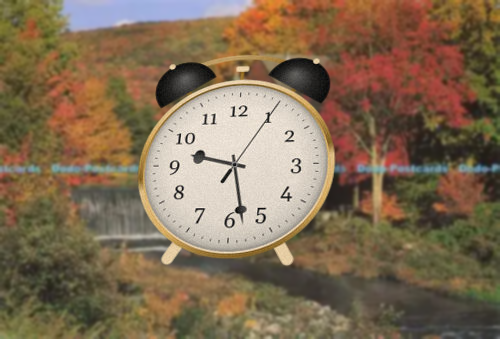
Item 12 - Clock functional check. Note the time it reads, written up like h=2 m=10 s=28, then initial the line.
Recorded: h=9 m=28 s=5
